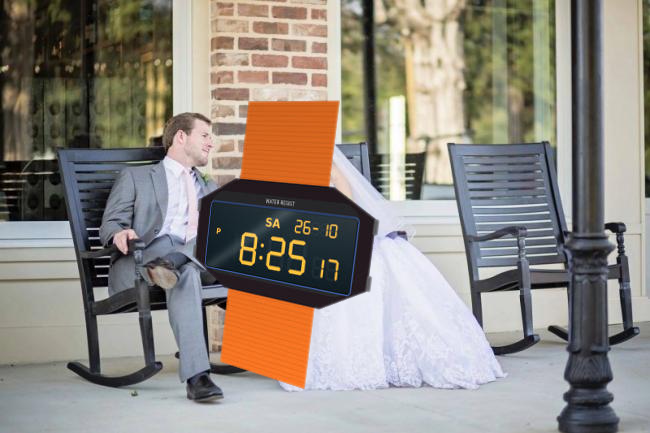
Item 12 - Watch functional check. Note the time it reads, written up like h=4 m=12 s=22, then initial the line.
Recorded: h=8 m=25 s=17
